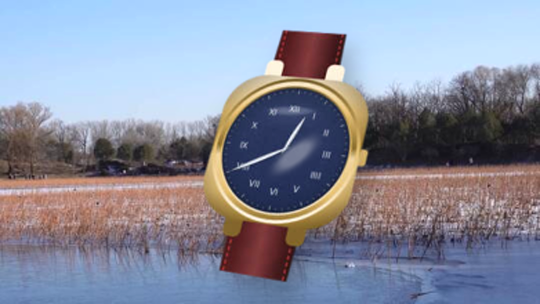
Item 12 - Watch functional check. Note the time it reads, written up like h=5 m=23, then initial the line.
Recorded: h=12 m=40
